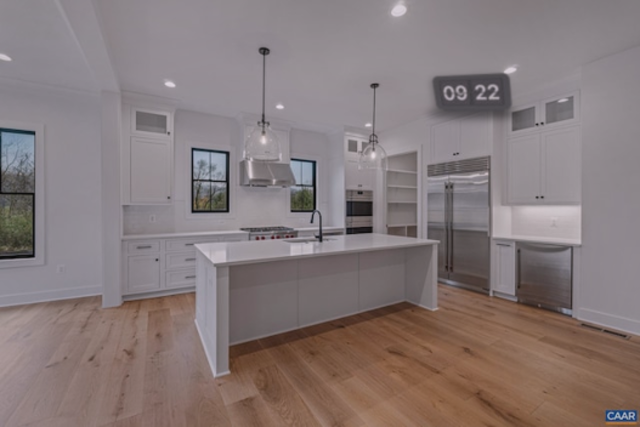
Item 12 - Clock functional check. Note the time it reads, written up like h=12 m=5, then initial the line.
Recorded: h=9 m=22
